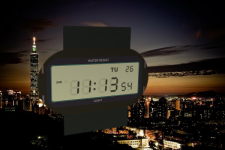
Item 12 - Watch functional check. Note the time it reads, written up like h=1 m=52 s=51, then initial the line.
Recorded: h=11 m=13 s=54
